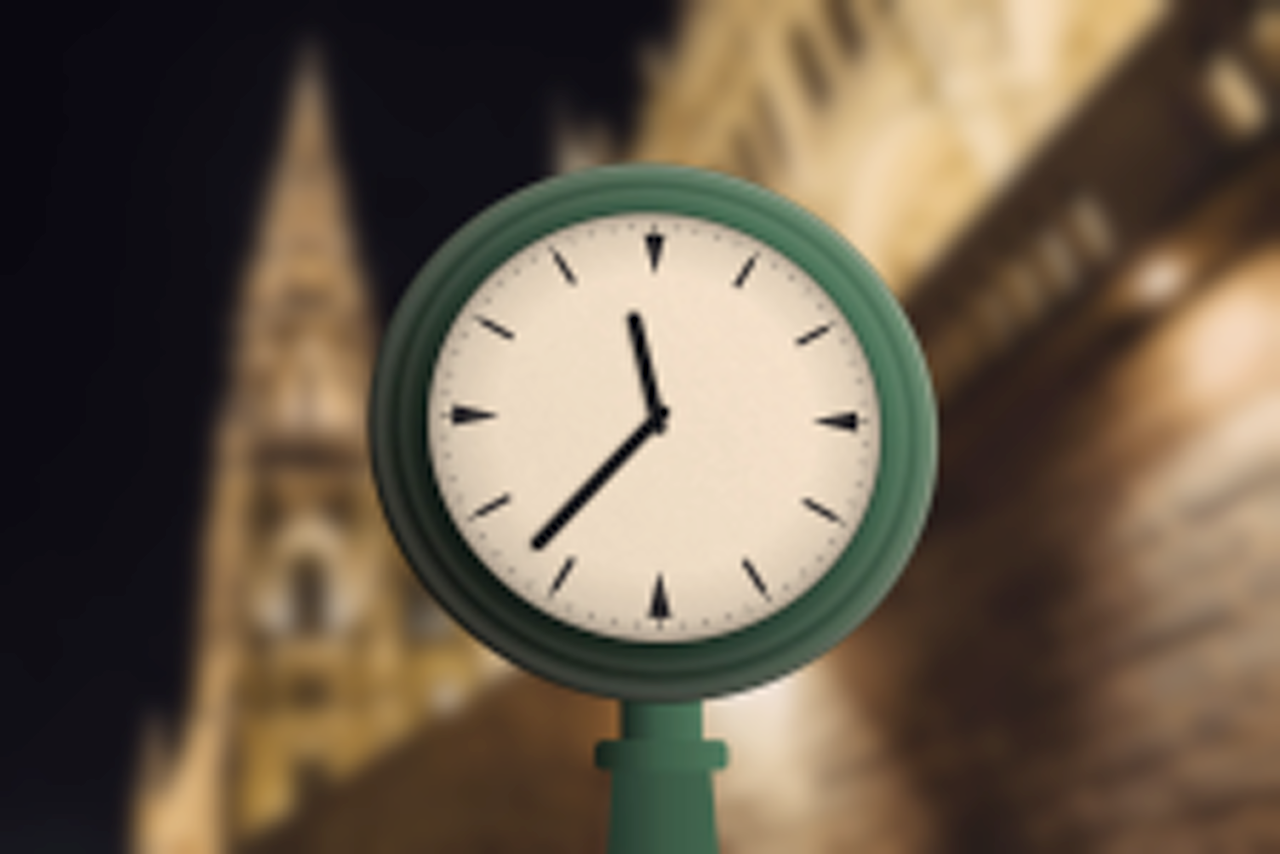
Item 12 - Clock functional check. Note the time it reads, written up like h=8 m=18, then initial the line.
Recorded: h=11 m=37
